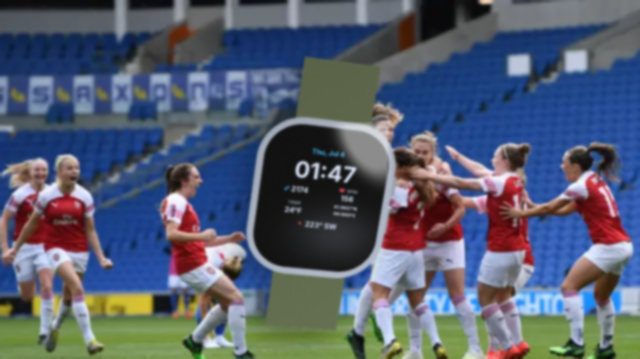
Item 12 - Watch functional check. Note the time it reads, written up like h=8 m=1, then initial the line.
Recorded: h=1 m=47
